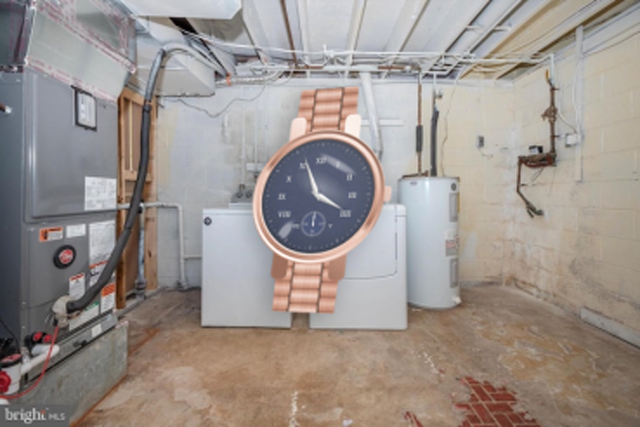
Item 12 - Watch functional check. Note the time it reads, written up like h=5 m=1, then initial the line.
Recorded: h=3 m=56
